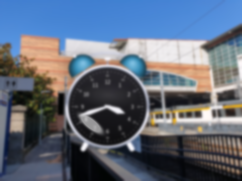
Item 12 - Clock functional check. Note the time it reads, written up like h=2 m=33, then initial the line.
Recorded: h=3 m=42
